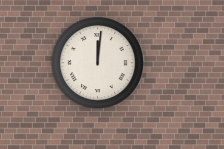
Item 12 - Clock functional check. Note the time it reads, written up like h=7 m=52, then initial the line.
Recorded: h=12 m=1
